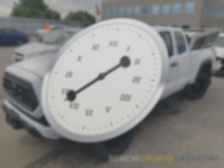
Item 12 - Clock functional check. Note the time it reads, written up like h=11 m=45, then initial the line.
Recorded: h=1 m=38
